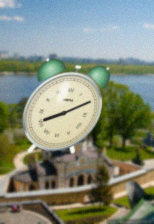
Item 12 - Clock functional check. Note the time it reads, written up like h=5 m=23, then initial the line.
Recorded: h=8 m=10
